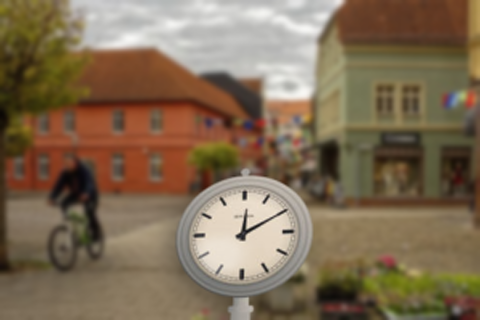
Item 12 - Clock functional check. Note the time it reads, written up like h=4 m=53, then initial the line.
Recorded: h=12 m=10
